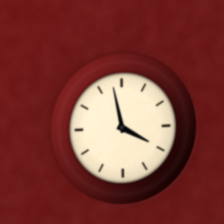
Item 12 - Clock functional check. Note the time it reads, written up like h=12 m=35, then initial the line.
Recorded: h=3 m=58
